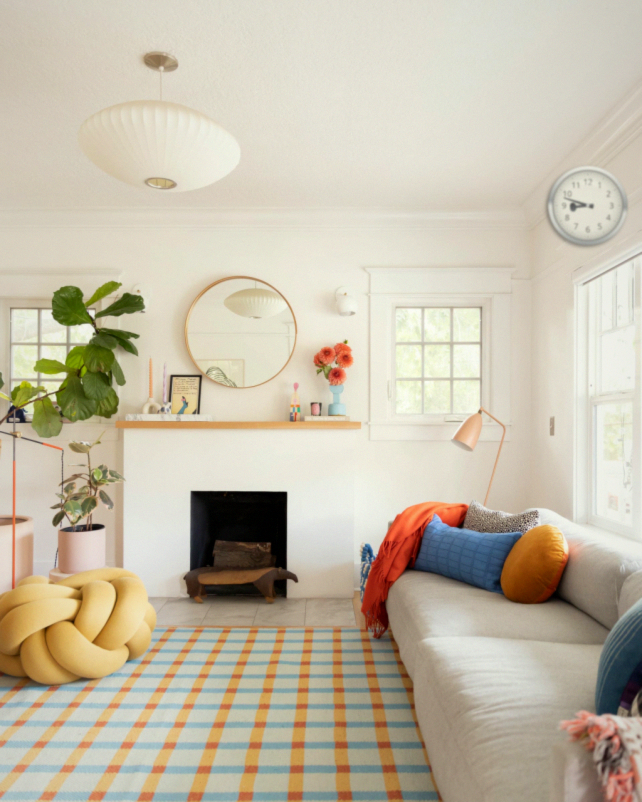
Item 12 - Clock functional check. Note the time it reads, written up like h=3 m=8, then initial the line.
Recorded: h=8 m=48
